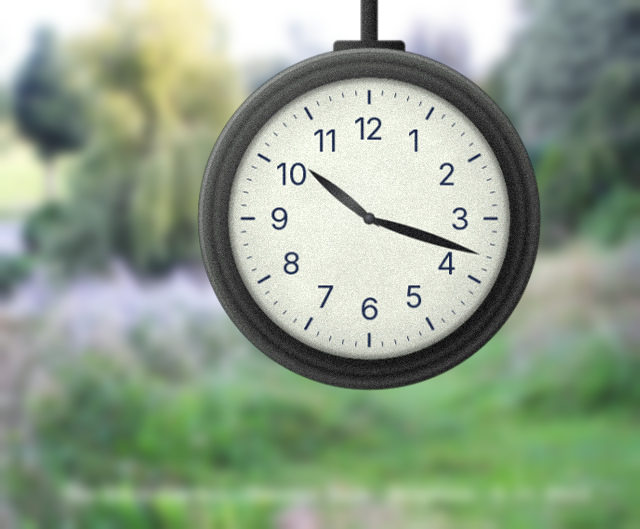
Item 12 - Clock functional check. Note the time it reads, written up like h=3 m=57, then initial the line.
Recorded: h=10 m=18
